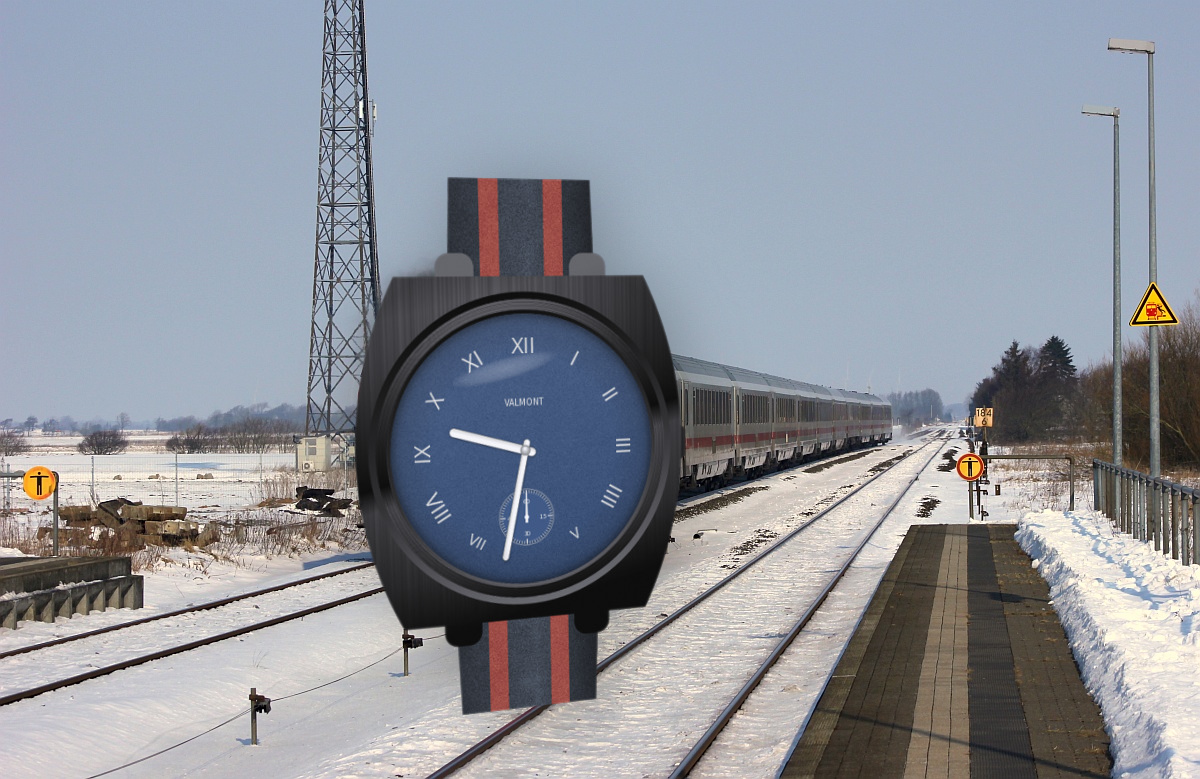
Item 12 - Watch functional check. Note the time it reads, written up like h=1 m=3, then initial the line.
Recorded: h=9 m=32
